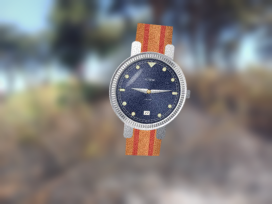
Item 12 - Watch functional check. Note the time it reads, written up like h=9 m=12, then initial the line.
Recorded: h=9 m=14
